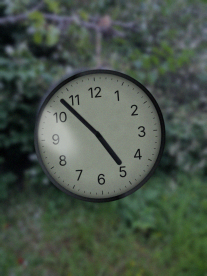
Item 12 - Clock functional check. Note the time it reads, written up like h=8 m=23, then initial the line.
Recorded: h=4 m=53
